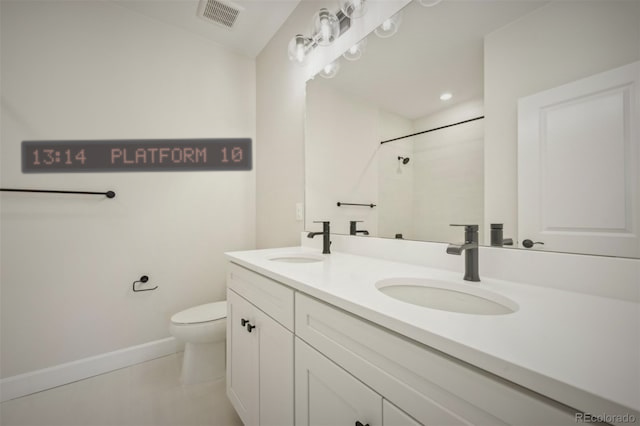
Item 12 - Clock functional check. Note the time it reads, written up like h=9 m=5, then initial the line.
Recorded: h=13 m=14
